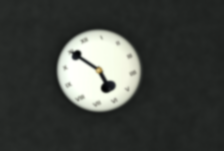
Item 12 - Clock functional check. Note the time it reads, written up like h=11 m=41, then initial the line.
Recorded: h=5 m=55
